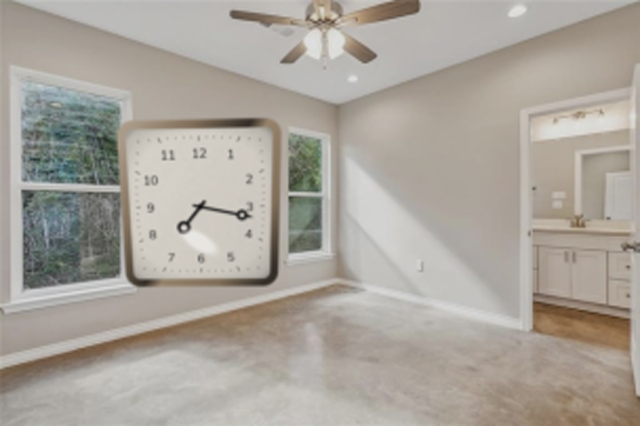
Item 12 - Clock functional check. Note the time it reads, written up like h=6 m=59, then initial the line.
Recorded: h=7 m=17
